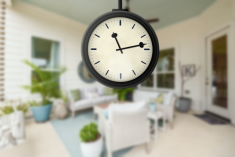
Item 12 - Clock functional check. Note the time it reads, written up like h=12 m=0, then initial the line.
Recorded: h=11 m=13
